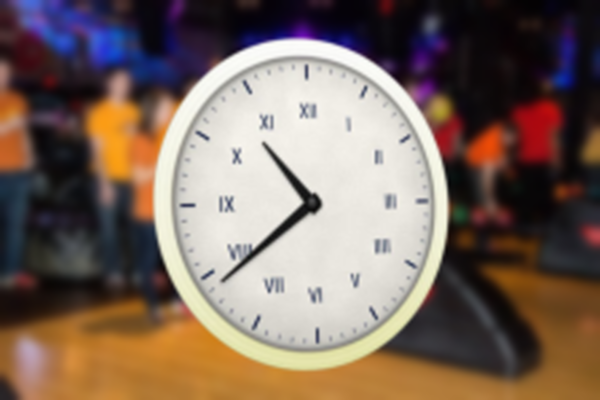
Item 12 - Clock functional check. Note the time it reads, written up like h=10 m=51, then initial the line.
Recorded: h=10 m=39
